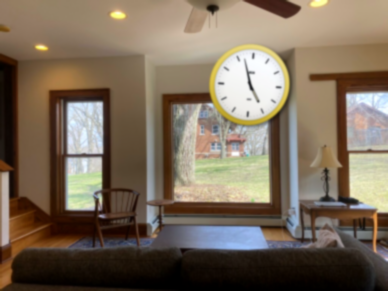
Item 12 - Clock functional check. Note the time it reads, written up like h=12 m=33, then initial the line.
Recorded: h=4 m=57
